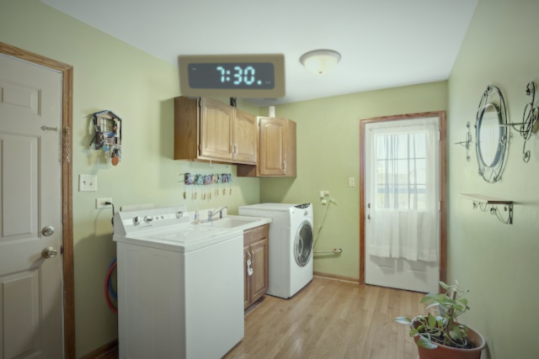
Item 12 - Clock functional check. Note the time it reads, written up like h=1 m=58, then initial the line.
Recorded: h=7 m=30
